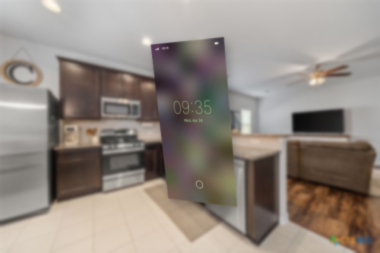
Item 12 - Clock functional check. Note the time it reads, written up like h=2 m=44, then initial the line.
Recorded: h=9 m=35
